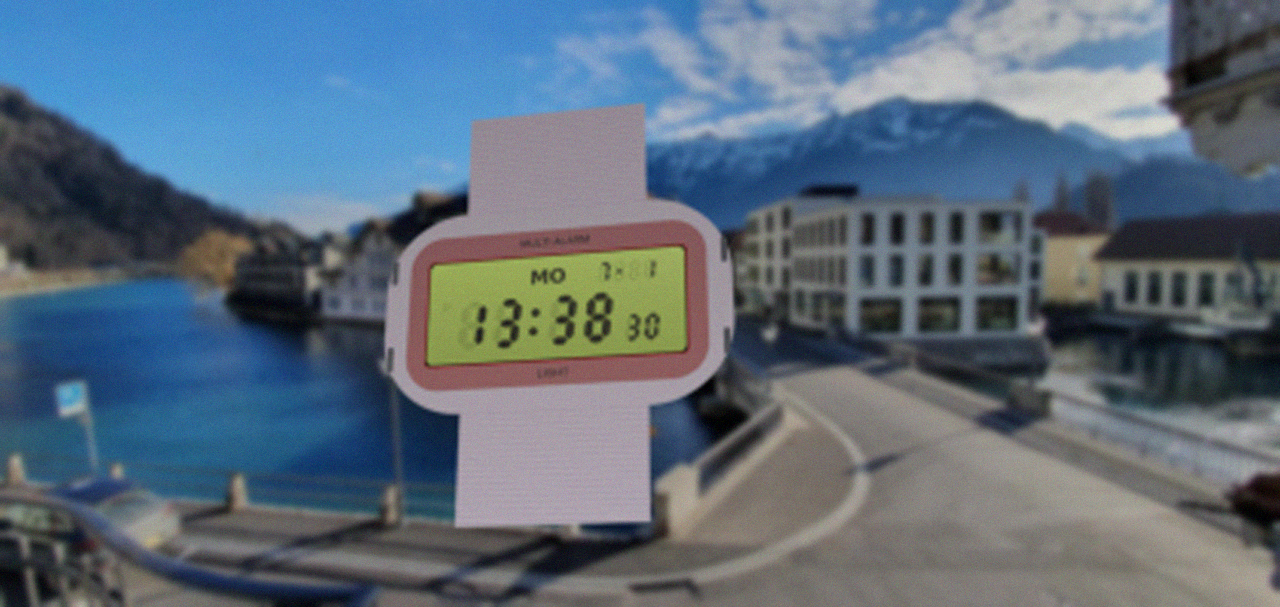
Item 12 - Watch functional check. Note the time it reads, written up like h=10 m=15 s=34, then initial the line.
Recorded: h=13 m=38 s=30
